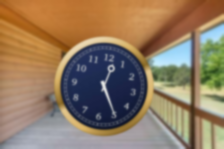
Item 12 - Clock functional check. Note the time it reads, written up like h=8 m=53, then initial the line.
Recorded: h=12 m=25
